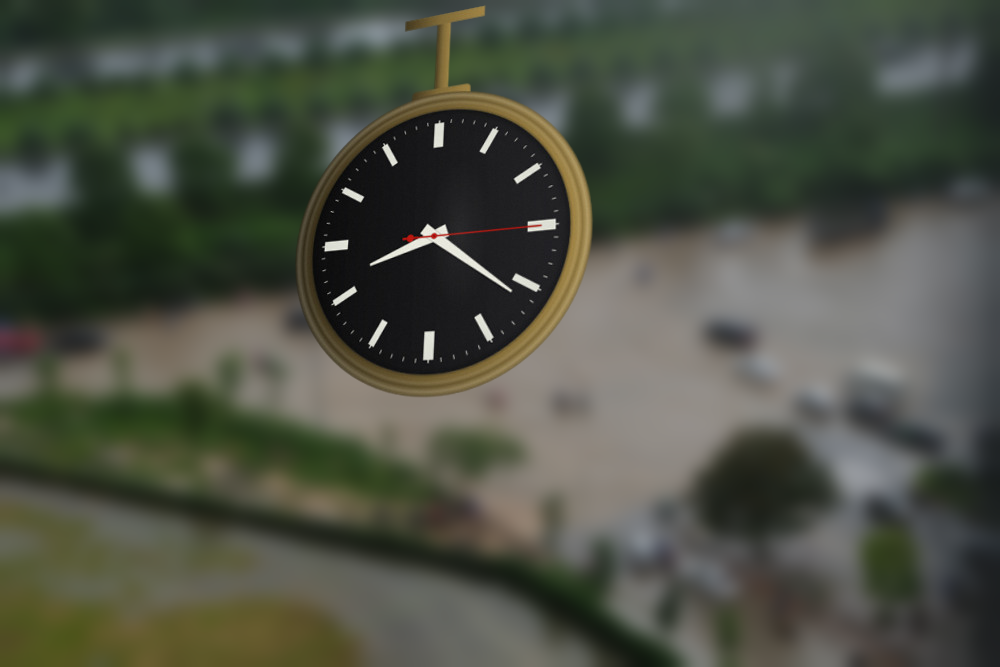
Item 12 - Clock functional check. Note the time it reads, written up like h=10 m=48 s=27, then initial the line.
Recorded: h=8 m=21 s=15
